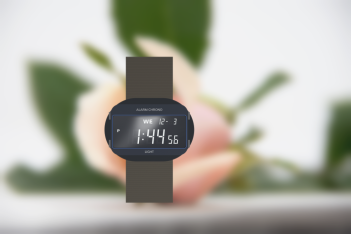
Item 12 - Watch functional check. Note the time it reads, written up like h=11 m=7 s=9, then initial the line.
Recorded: h=1 m=44 s=56
